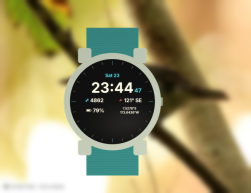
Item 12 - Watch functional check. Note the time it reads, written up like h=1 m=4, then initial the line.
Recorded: h=23 m=44
